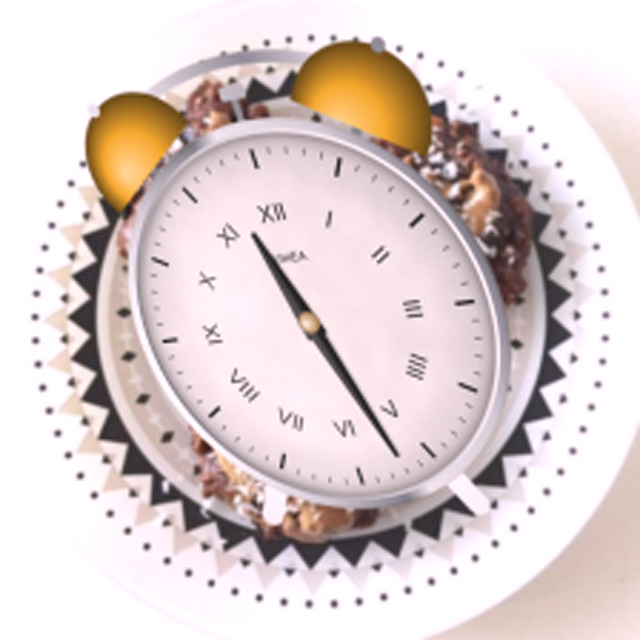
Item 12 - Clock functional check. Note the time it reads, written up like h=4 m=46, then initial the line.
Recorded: h=11 m=27
